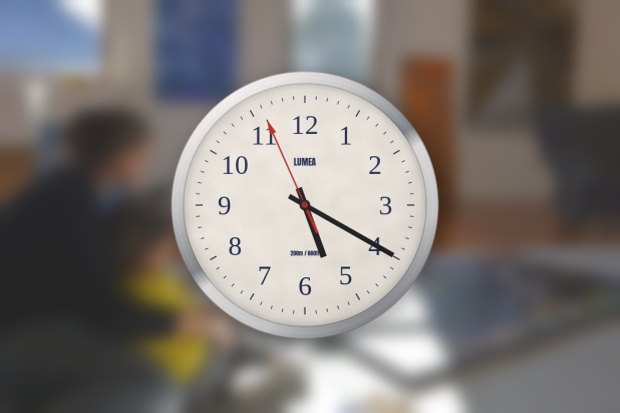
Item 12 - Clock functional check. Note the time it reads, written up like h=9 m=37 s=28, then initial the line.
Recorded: h=5 m=19 s=56
